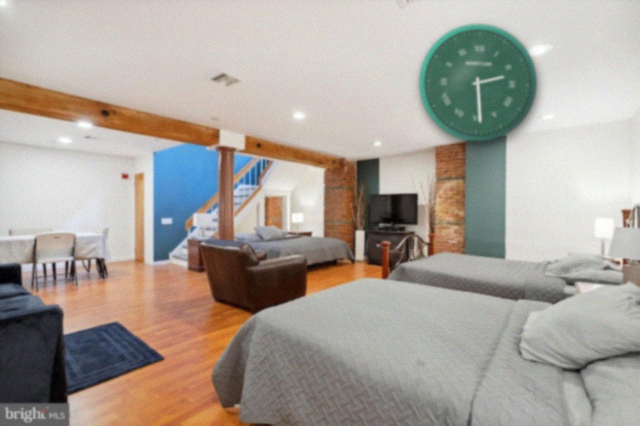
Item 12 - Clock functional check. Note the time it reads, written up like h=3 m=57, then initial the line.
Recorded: h=2 m=29
